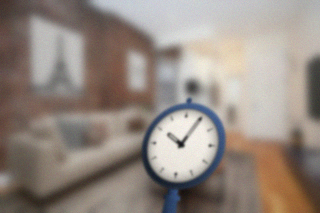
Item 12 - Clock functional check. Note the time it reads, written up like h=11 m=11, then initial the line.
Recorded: h=10 m=5
